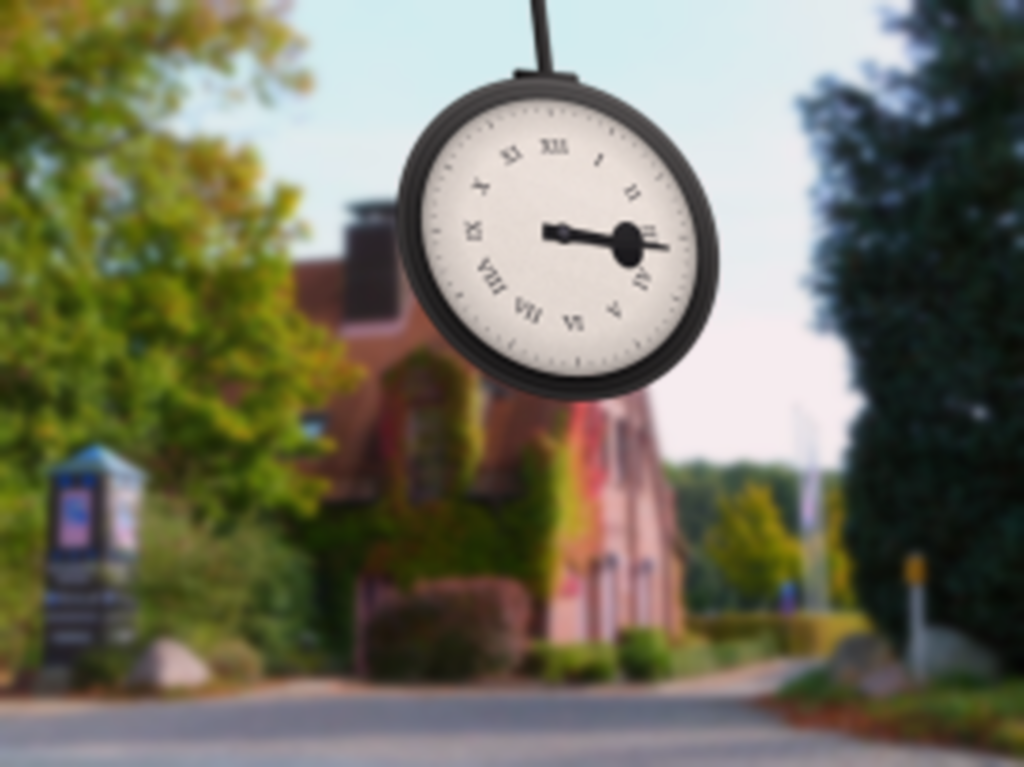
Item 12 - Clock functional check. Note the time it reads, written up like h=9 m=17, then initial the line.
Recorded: h=3 m=16
